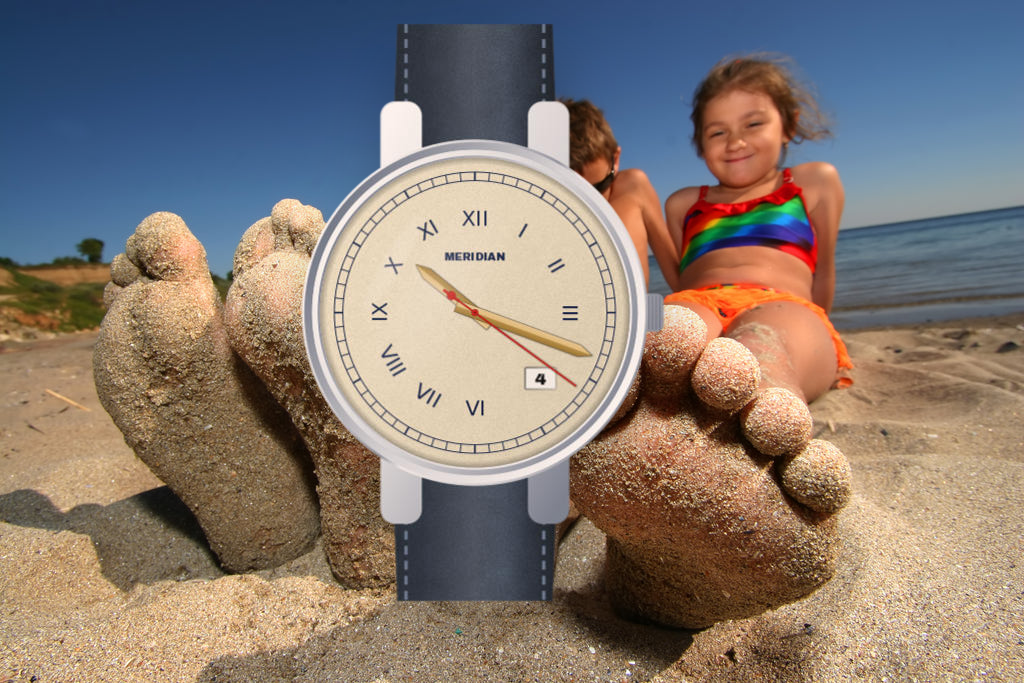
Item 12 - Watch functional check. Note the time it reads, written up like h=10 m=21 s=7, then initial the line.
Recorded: h=10 m=18 s=21
